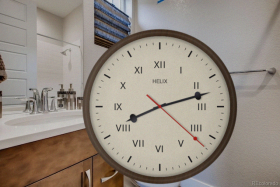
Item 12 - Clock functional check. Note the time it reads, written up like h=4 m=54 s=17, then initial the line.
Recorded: h=8 m=12 s=22
